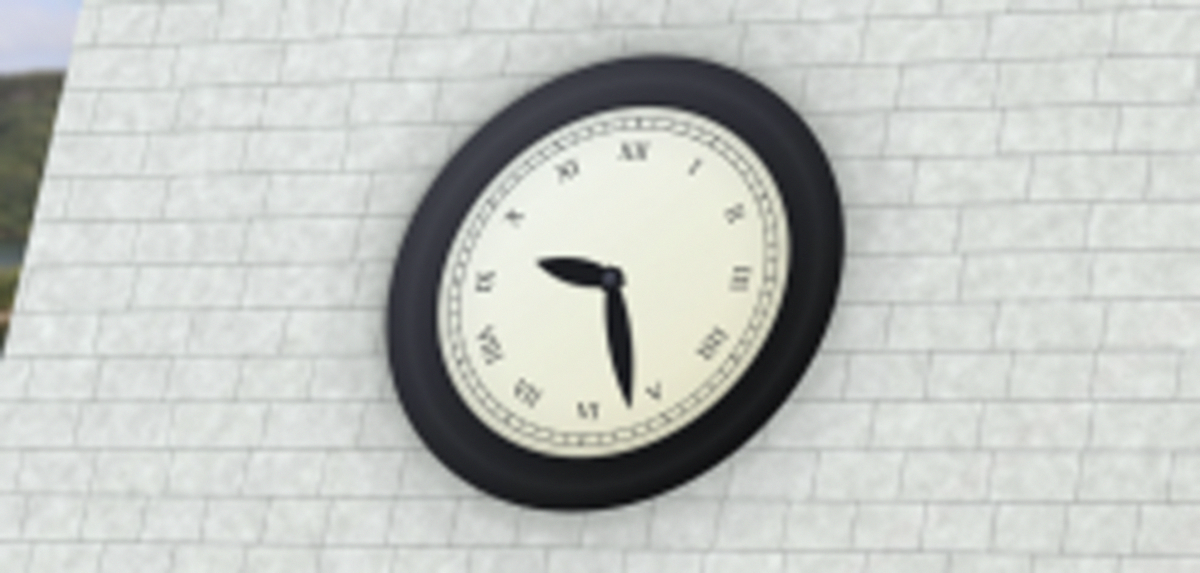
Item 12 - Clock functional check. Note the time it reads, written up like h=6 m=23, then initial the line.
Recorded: h=9 m=27
